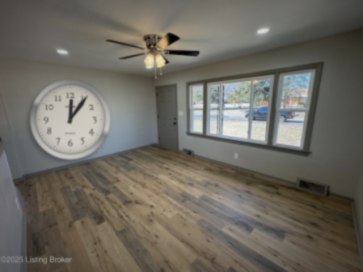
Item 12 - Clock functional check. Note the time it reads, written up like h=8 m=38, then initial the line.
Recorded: h=12 m=6
